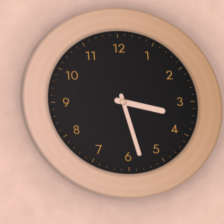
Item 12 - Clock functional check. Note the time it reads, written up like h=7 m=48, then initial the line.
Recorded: h=3 m=28
